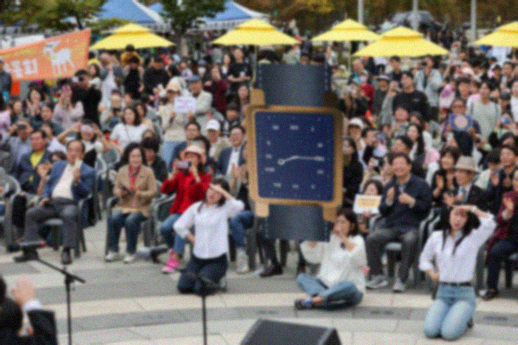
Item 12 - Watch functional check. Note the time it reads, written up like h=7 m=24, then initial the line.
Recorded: h=8 m=15
